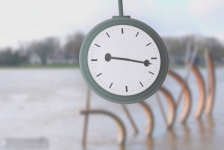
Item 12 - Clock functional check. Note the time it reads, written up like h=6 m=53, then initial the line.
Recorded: h=9 m=17
